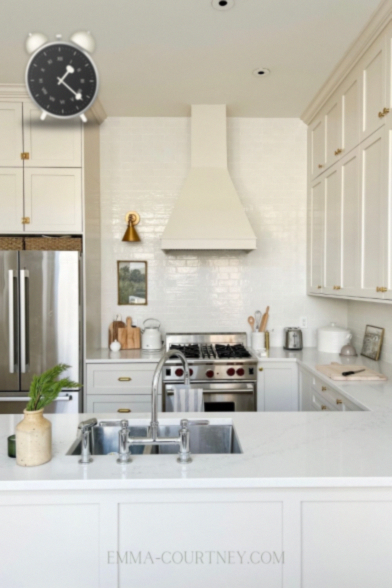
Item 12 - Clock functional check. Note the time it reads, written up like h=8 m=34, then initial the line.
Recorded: h=1 m=22
